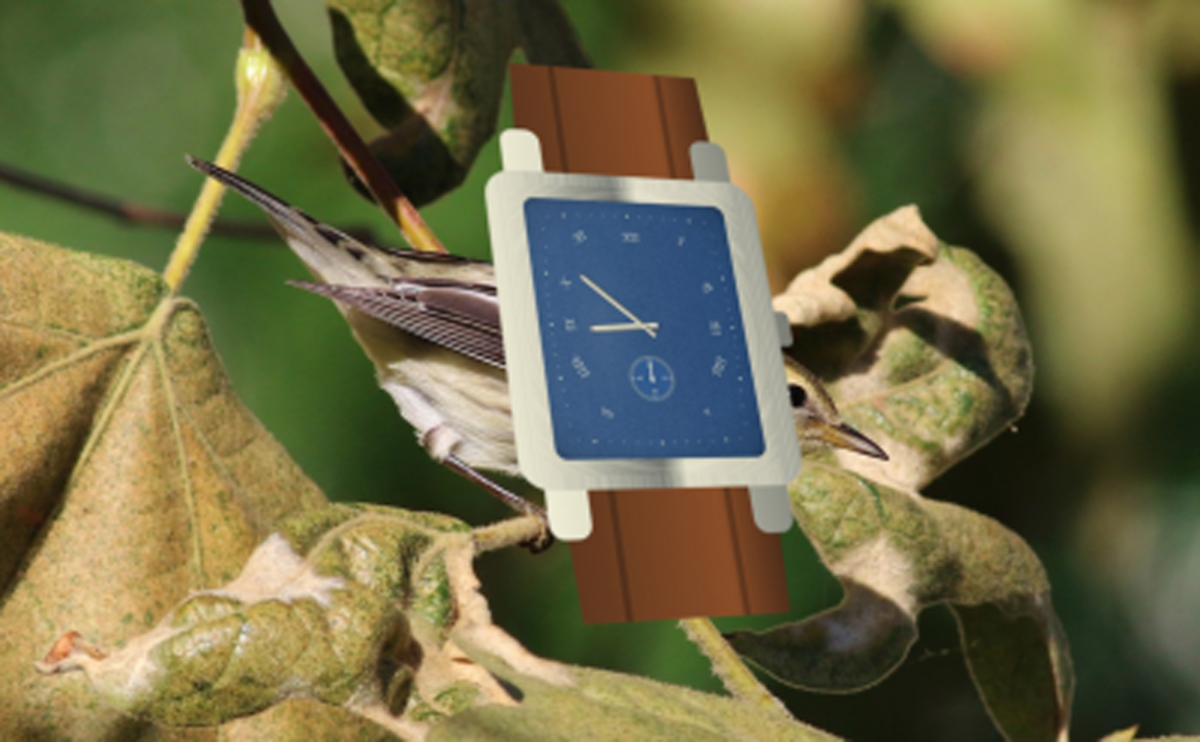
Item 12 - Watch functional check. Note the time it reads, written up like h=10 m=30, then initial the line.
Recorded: h=8 m=52
